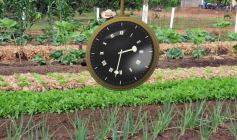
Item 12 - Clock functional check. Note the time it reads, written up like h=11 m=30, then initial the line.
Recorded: h=2 m=32
